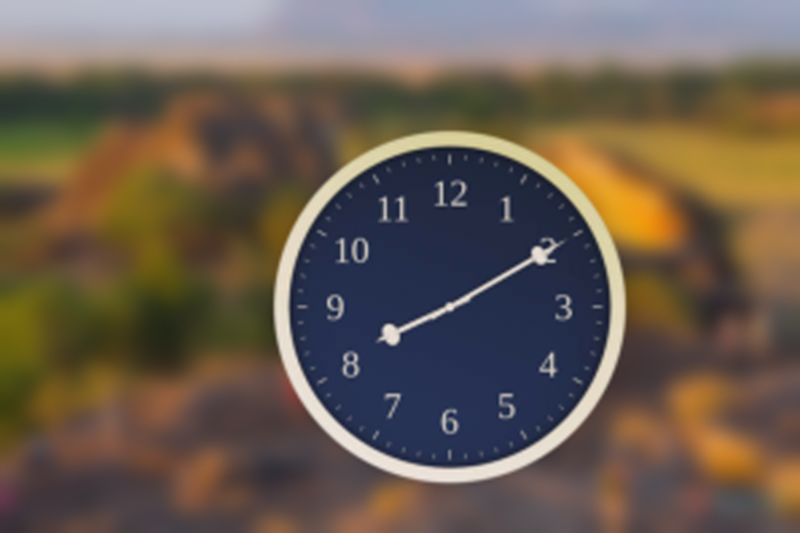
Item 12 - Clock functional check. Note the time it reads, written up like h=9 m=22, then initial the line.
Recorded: h=8 m=10
